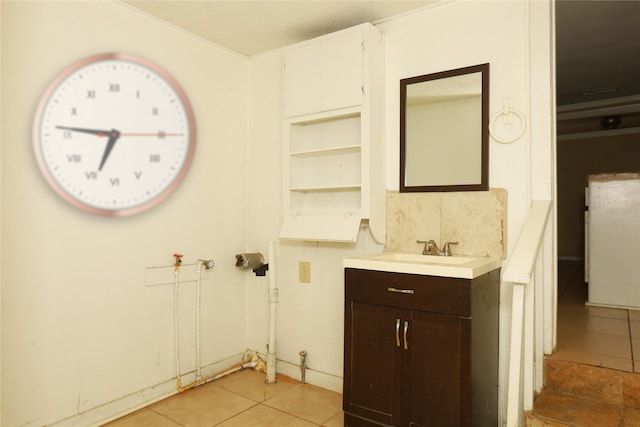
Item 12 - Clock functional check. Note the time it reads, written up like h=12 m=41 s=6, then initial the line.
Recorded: h=6 m=46 s=15
